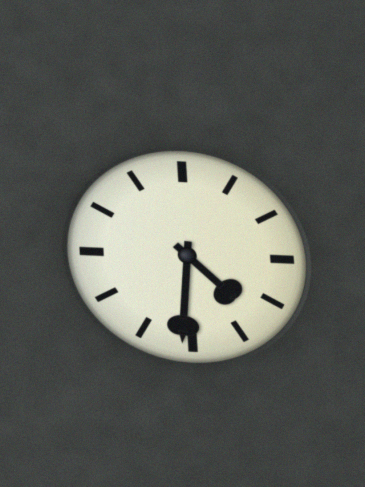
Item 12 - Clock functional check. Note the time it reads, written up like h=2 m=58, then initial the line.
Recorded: h=4 m=31
